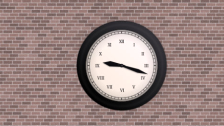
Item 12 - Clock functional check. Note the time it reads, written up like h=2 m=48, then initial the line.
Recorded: h=9 m=18
